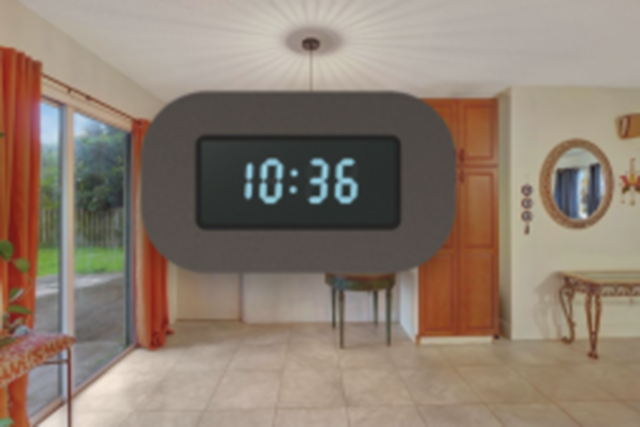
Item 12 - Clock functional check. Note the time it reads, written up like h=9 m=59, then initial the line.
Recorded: h=10 m=36
